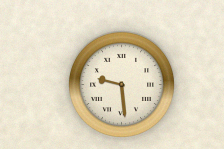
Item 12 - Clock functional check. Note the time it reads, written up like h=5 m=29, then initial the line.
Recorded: h=9 m=29
